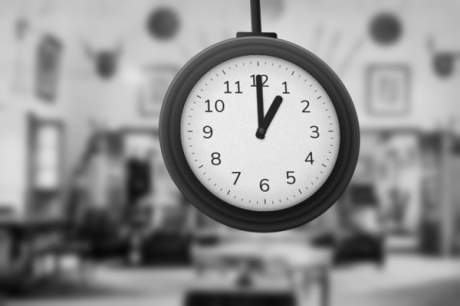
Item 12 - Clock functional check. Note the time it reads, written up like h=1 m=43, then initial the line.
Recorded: h=1 m=0
